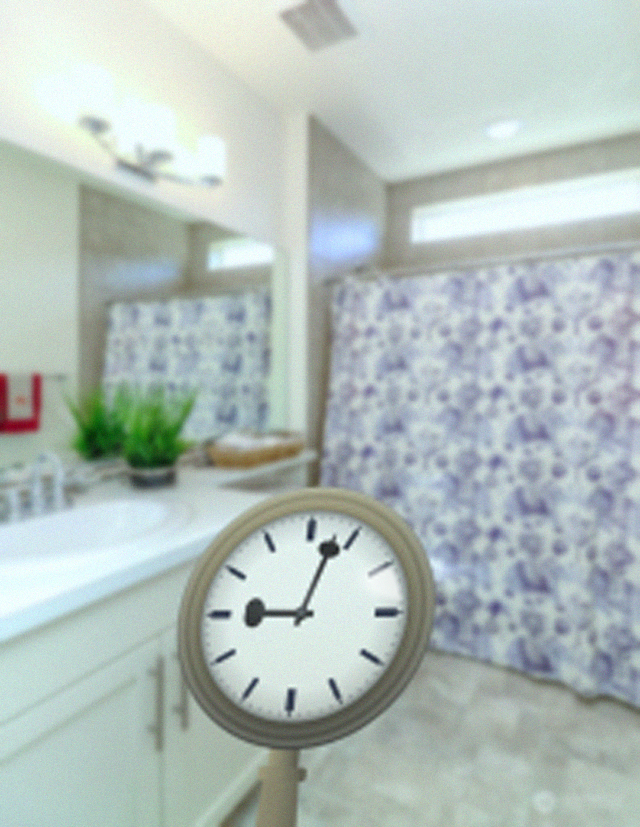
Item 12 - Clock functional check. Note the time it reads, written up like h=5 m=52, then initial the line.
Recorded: h=9 m=3
